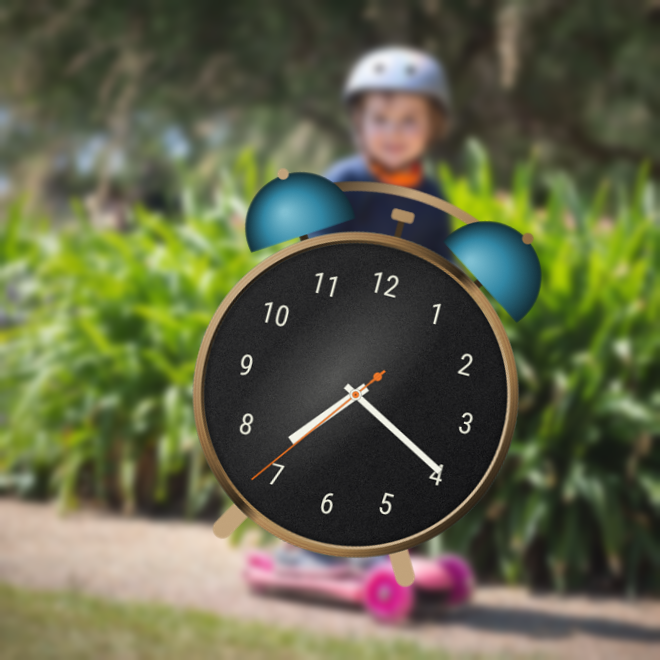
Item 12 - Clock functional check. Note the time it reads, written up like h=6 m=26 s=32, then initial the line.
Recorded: h=7 m=19 s=36
